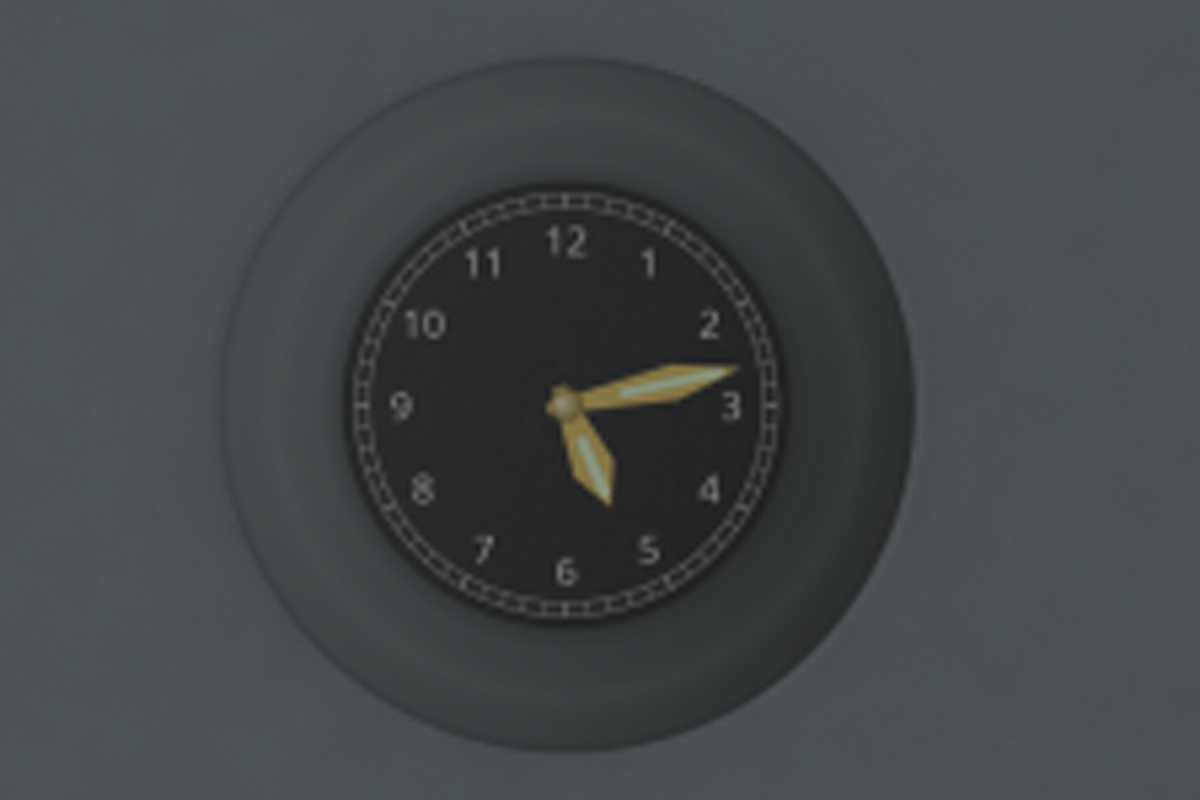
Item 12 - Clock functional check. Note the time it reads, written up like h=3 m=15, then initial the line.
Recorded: h=5 m=13
